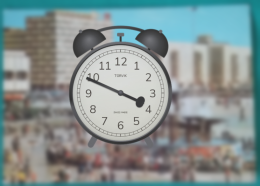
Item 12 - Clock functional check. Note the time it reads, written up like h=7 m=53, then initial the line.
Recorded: h=3 m=49
